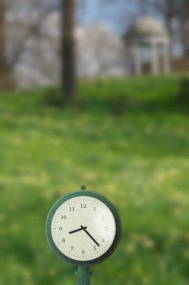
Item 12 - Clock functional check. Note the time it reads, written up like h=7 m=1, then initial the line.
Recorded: h=8 m=23
